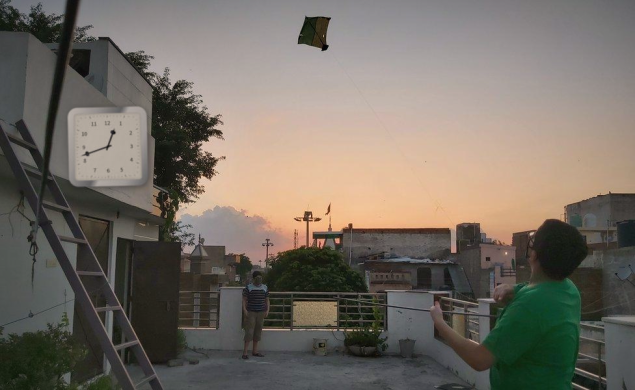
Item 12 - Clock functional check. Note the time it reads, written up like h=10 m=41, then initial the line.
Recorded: h=12 m=42
